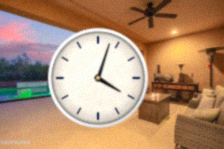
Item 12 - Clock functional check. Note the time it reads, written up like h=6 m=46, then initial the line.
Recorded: h=4 m=3
